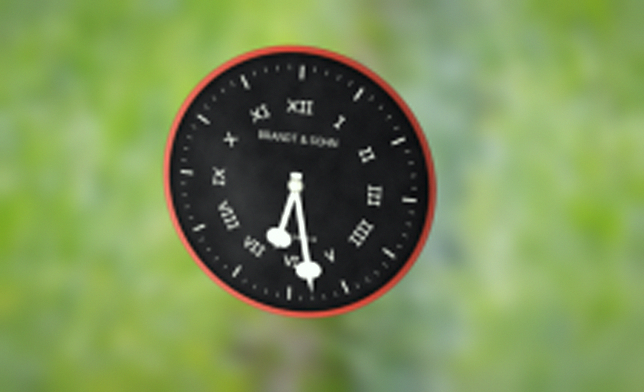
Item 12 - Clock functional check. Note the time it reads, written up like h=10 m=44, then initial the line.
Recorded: h=6 m=28
